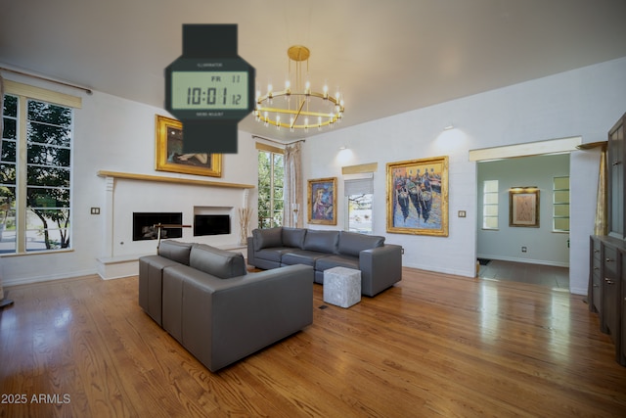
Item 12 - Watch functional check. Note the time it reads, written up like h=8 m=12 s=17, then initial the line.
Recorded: h=10 m=1 s=12
